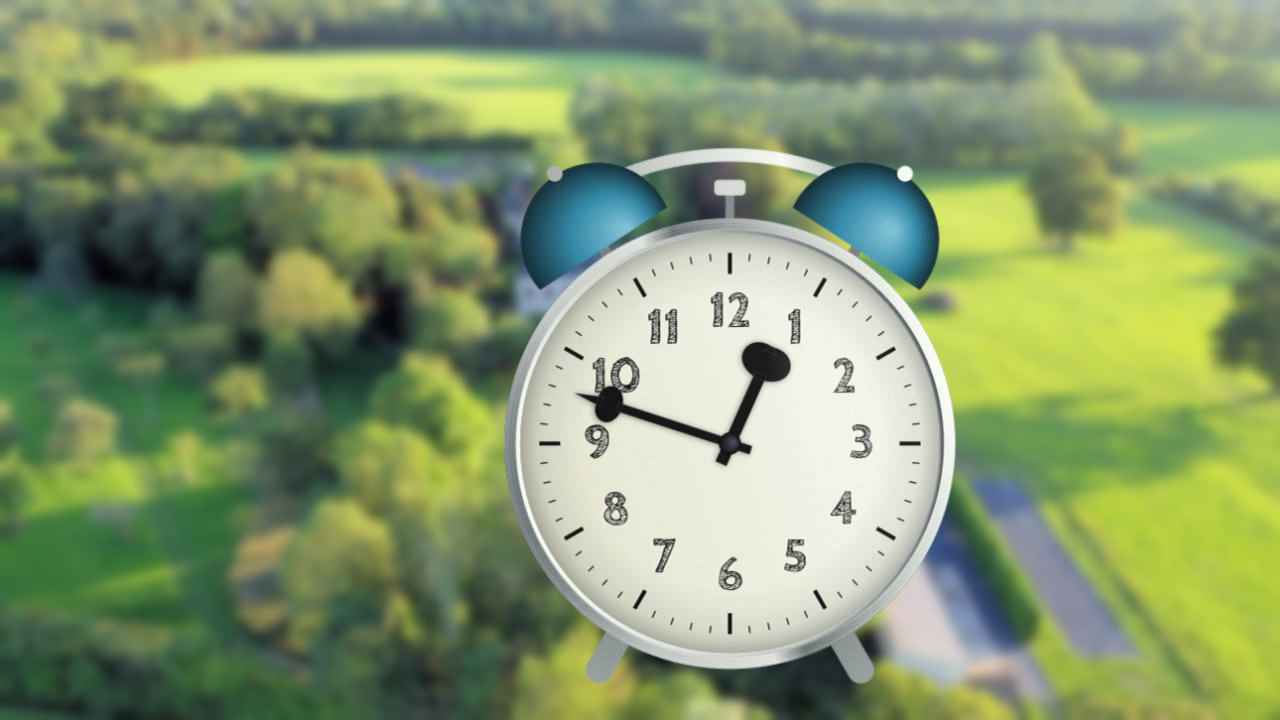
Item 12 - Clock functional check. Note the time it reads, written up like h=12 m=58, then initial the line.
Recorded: h=12 m=48
